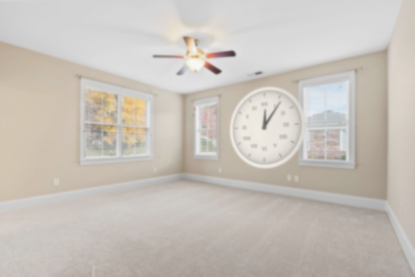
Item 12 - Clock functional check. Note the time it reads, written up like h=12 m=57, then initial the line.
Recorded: h=12 m=6
